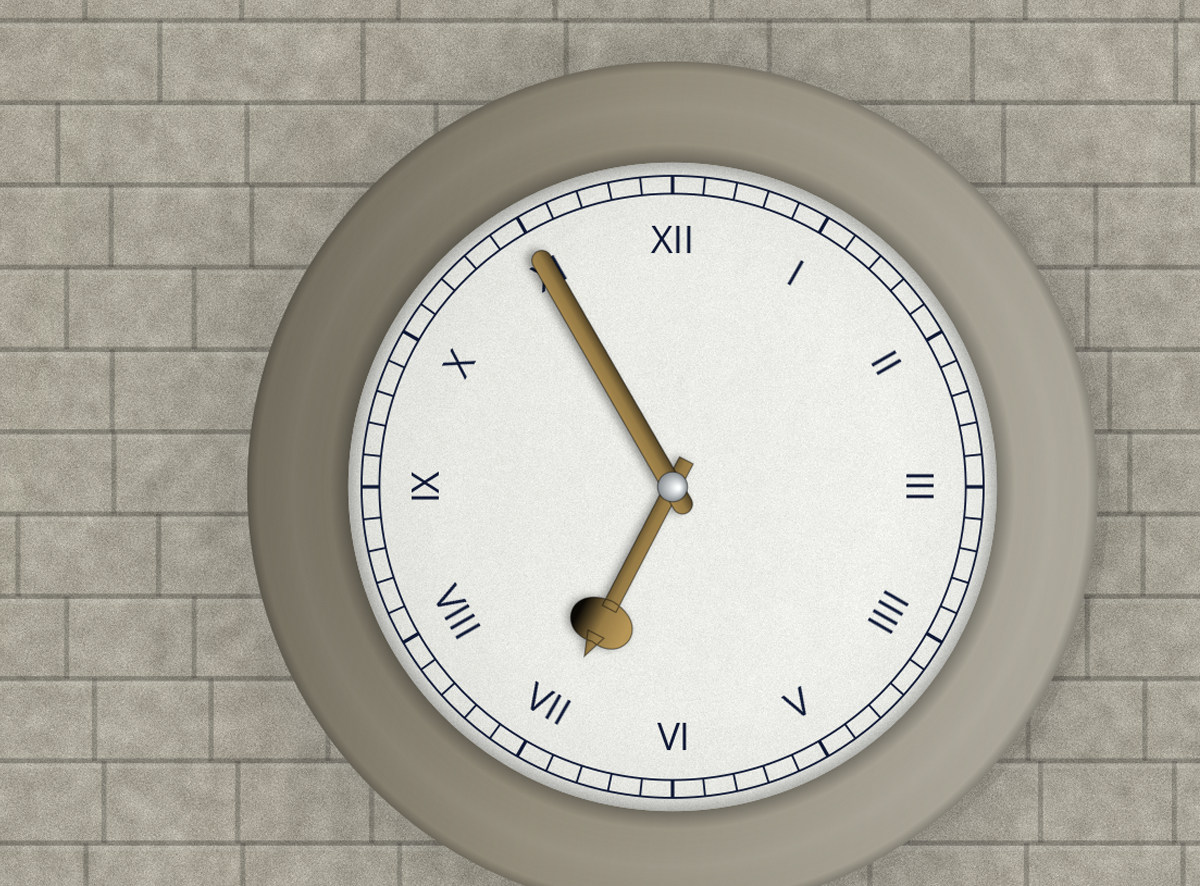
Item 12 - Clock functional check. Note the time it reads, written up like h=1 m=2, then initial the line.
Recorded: h=6 m=55
